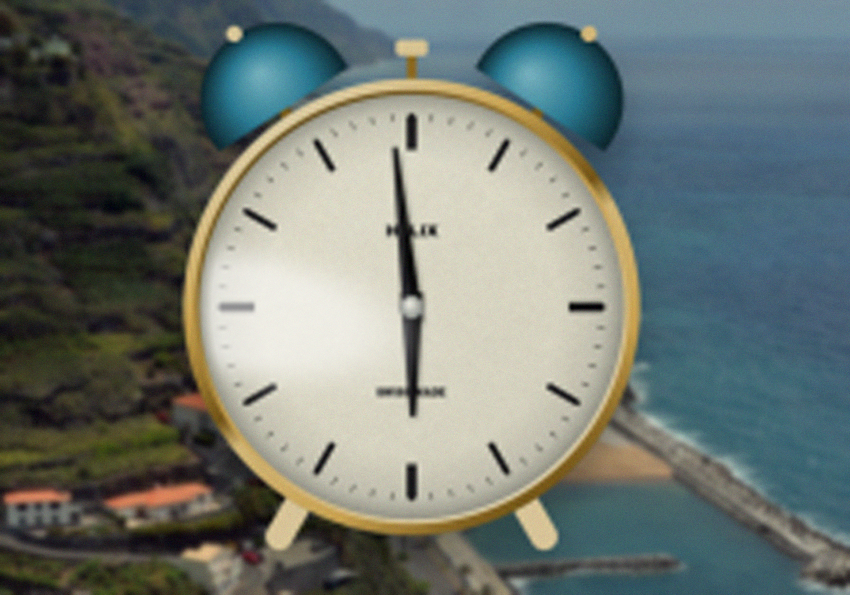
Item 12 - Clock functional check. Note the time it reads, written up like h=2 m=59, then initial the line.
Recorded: h=5 m=59
